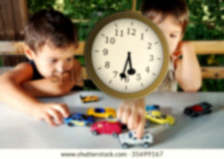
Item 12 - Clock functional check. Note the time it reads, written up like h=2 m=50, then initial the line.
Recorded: h=5 m=32
